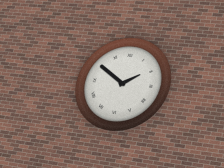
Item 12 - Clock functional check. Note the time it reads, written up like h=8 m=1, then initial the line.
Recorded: h=1 m=50
